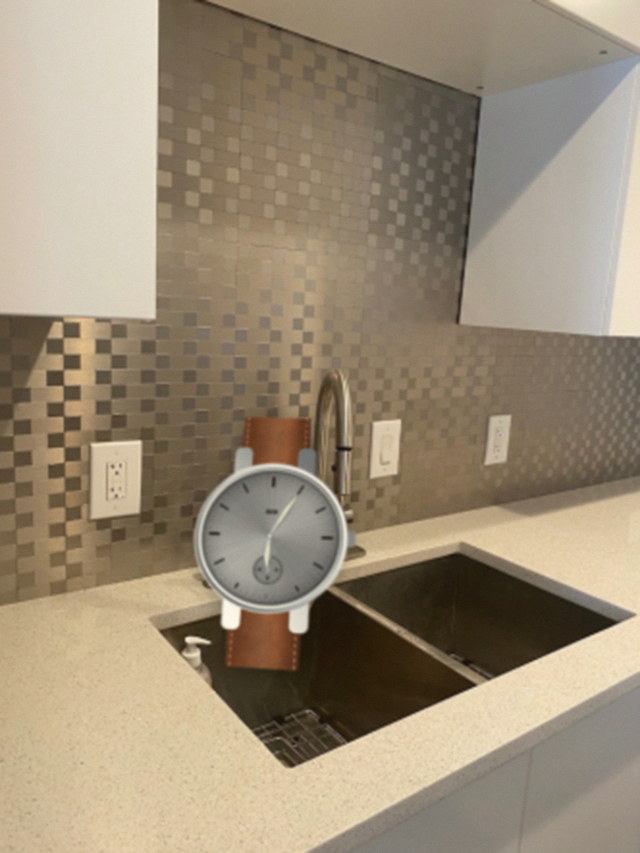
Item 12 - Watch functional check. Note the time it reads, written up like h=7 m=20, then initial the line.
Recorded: h=6 m=5
